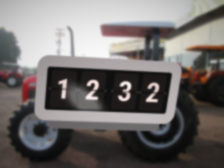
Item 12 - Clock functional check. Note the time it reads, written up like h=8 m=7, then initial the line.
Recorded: h=12 m=32
